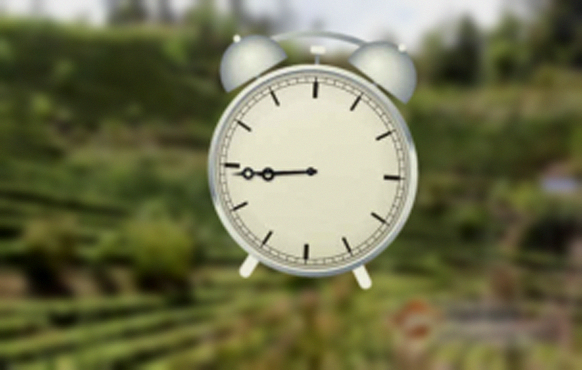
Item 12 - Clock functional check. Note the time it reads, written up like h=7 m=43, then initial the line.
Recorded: h=8 m=44
